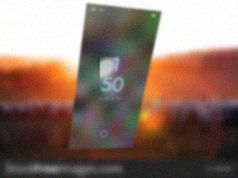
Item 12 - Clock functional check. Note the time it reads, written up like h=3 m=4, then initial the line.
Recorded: h=1 m=50
